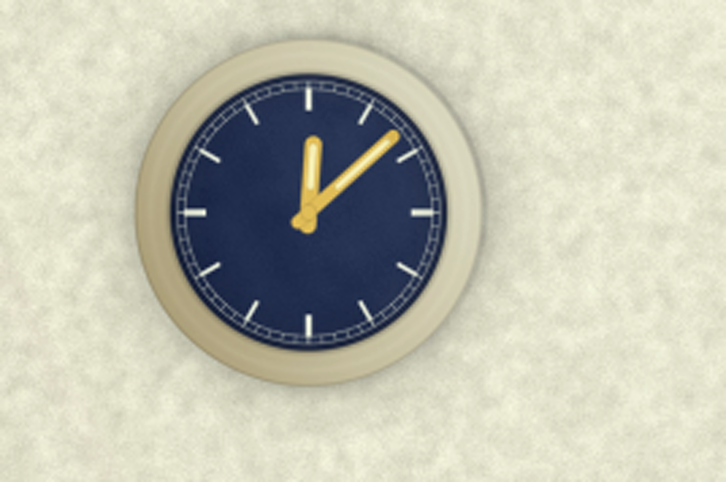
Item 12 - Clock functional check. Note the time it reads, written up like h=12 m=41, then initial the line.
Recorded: h=12 m=8
